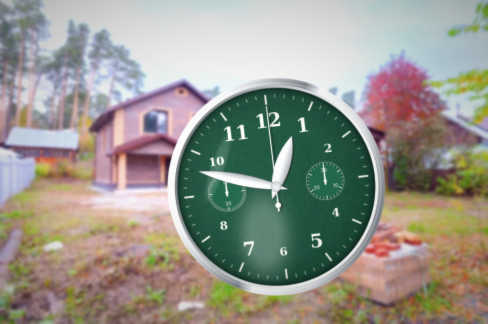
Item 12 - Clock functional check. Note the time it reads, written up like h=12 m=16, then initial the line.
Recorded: h=12 m=48
